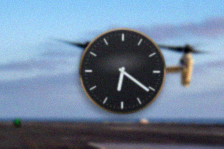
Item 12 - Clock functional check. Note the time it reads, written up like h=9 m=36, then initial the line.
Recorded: h=6 m=21
